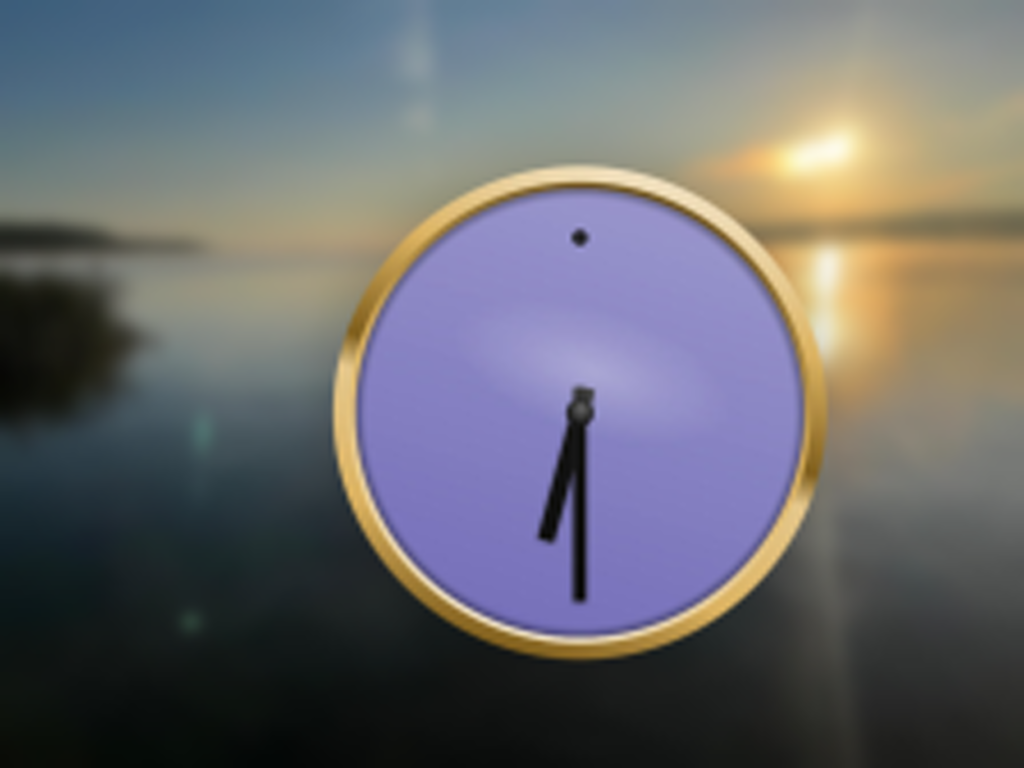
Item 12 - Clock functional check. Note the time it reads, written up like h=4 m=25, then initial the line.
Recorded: h=6 m=30
